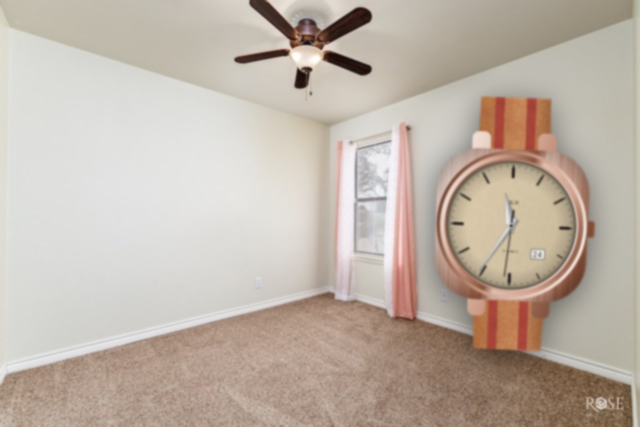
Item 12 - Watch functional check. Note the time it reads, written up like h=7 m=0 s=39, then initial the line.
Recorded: h=11 m=35 s=31
